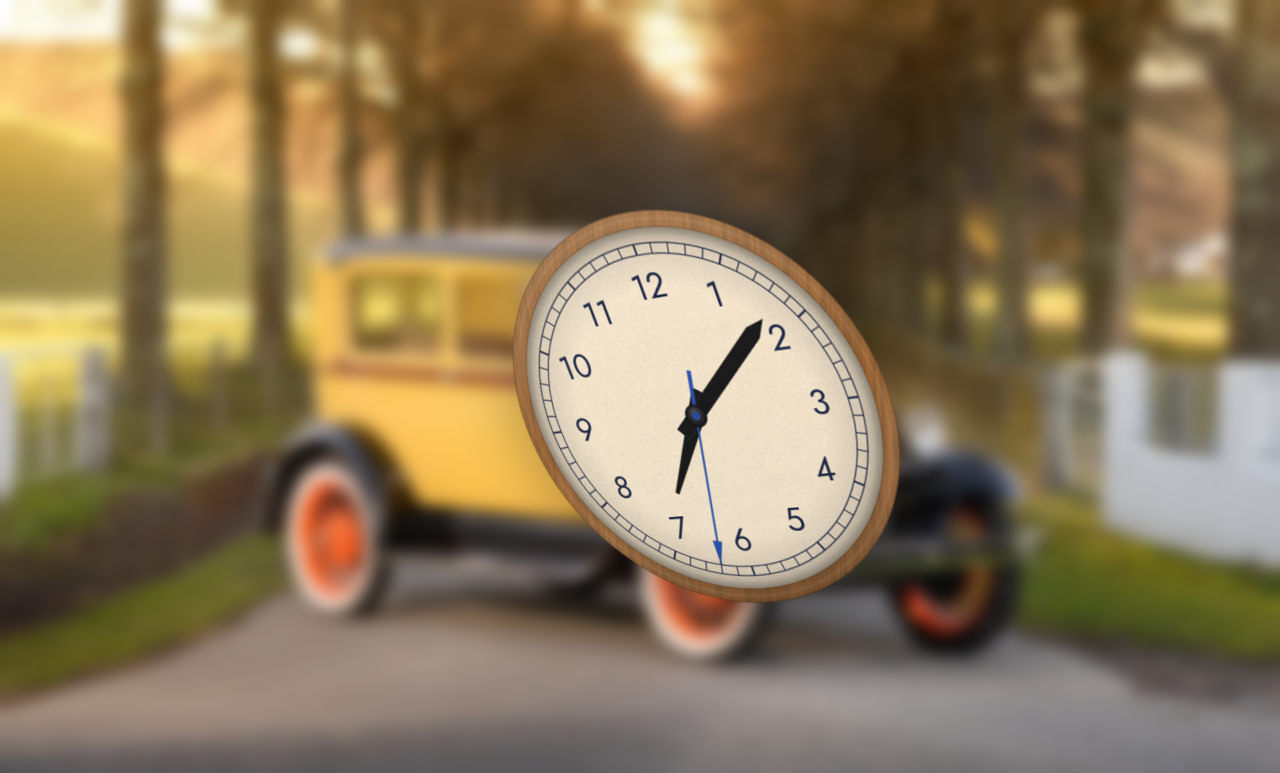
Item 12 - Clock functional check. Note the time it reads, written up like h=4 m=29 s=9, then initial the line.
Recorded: h=7 m=8 s=32
